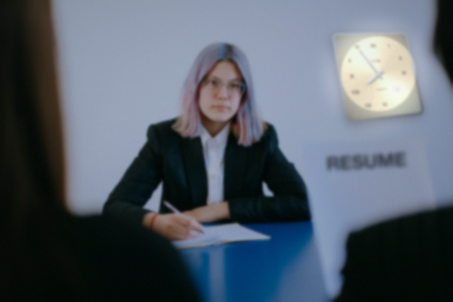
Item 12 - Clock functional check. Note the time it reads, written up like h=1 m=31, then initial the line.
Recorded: h=7 m=55
